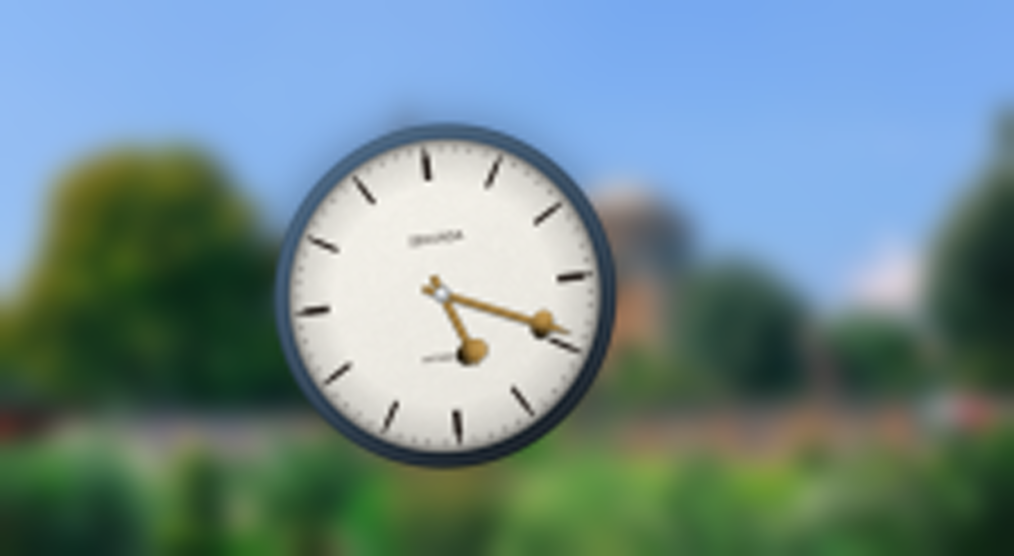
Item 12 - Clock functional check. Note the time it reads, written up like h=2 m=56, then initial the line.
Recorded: h=5 m=19
